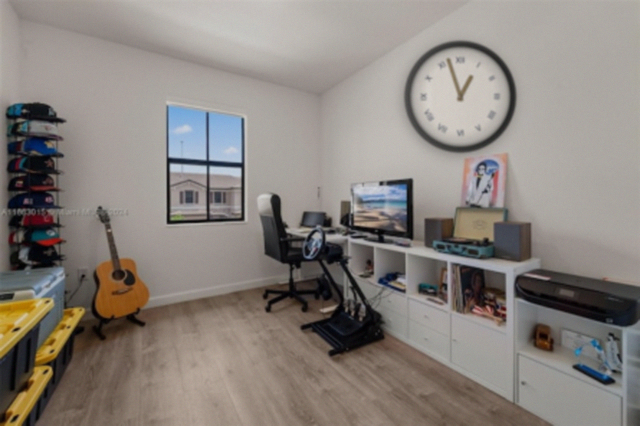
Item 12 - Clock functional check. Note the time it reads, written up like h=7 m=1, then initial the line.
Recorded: h=12 m=57
